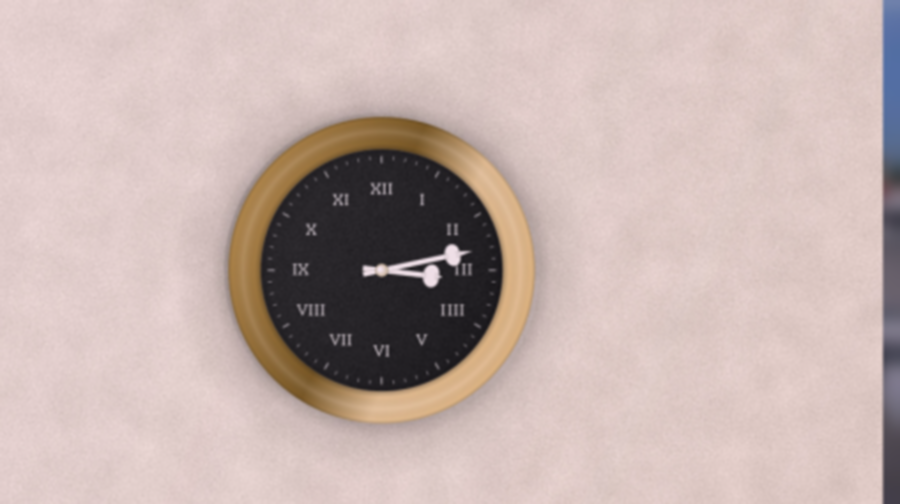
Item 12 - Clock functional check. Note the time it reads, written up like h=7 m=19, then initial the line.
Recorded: h=3 m=13
